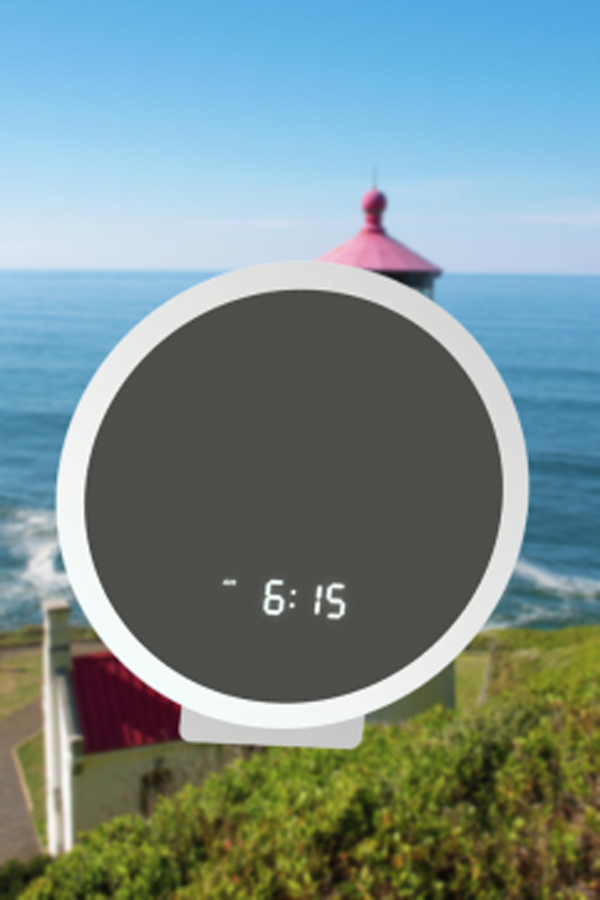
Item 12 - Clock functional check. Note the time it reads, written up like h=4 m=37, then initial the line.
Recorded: h=6 m=15
